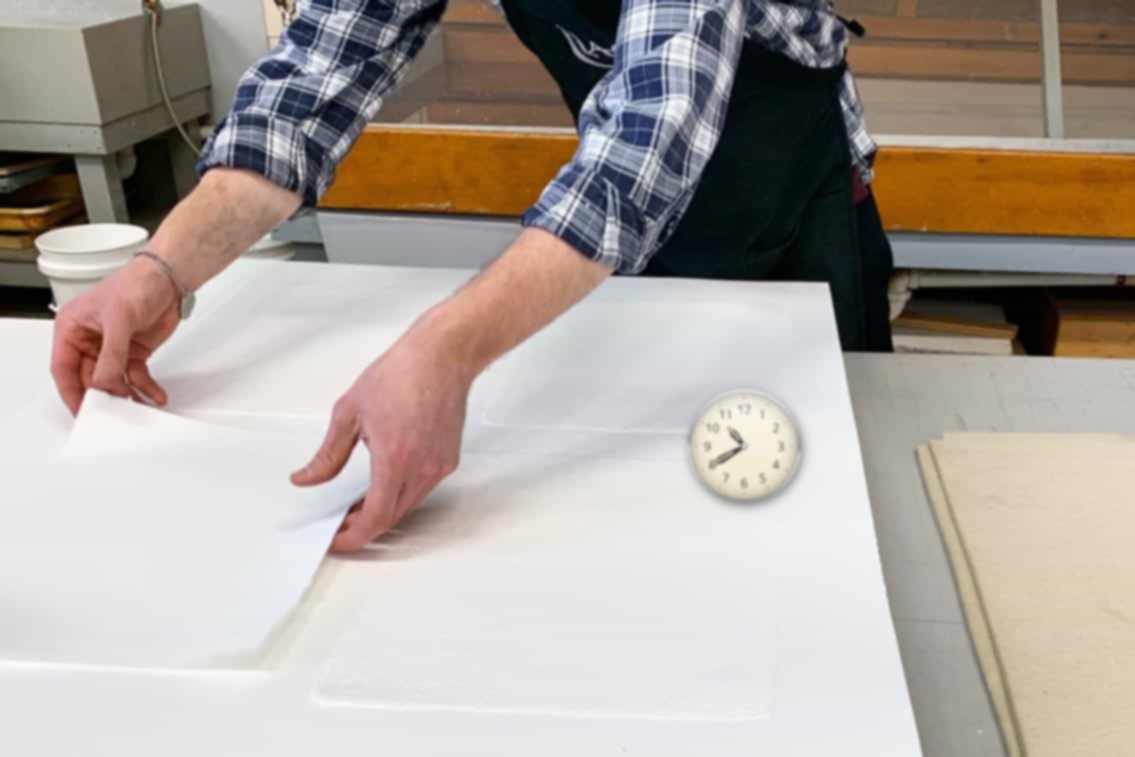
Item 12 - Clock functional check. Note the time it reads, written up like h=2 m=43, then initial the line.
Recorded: h=10 m=40
